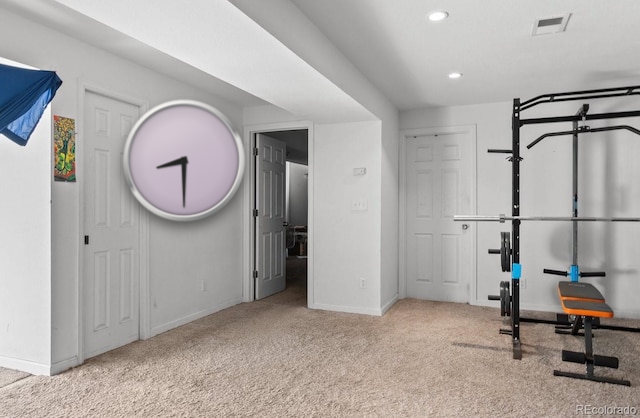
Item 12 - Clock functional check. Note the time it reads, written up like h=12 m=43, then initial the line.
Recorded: h=8 m=30
